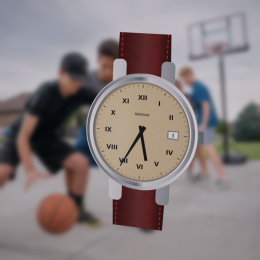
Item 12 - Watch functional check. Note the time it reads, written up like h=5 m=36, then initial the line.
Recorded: h=5 m=35
